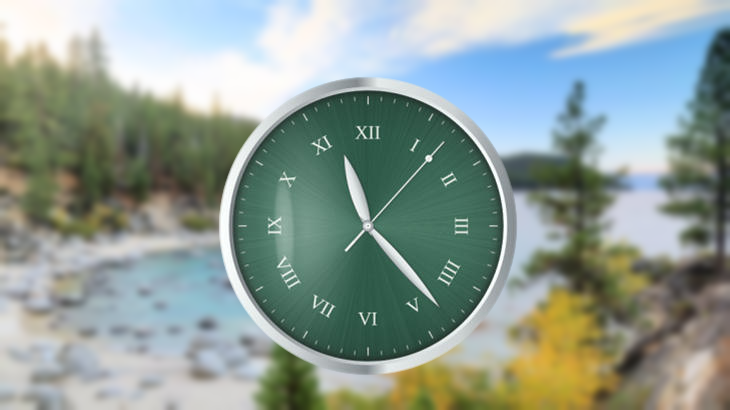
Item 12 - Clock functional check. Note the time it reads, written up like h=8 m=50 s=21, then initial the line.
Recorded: h=11 m=23 s=7
